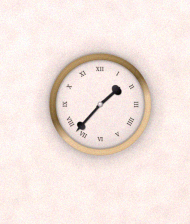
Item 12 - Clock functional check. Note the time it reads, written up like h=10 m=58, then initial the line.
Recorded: h=1 m=37
